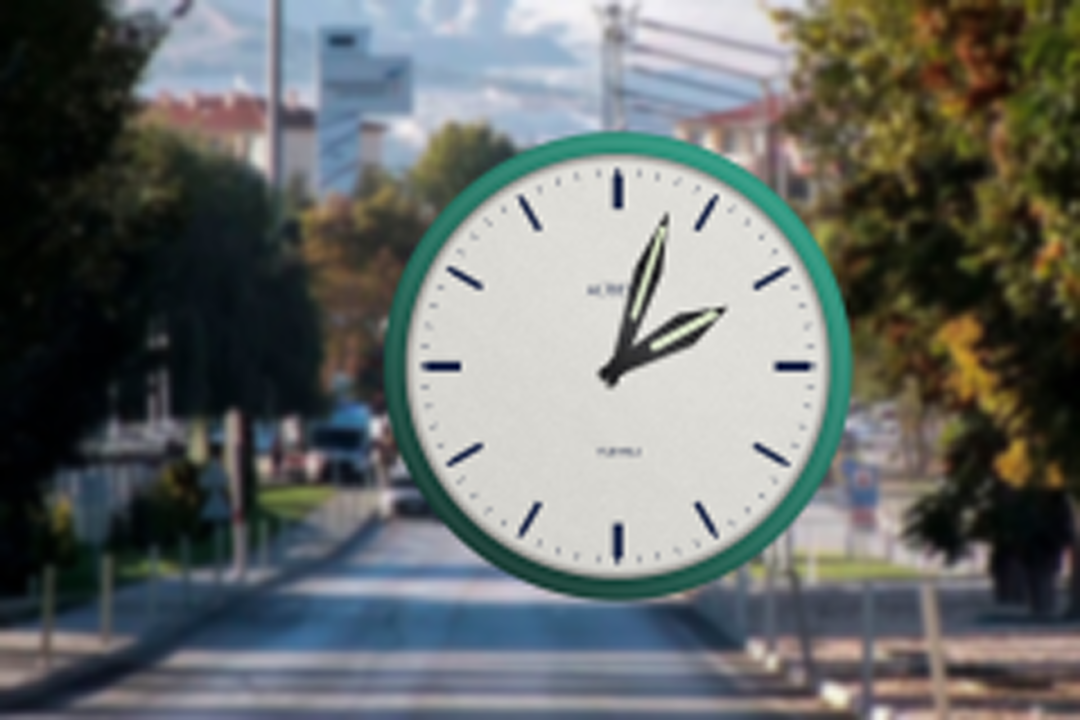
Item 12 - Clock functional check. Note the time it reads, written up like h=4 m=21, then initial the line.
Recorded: h=2 m=3
